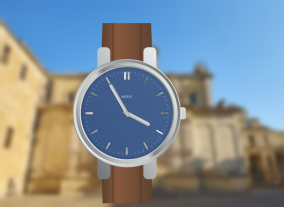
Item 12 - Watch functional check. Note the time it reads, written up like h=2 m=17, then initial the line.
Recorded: h=3 m=55
